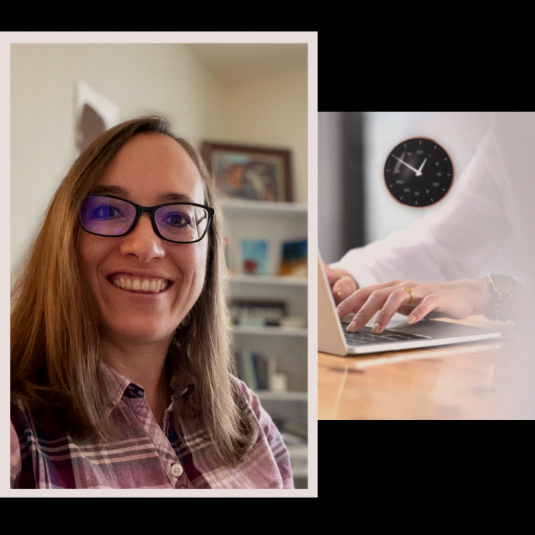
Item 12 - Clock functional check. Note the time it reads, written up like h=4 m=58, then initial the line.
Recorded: h=12 m=50
